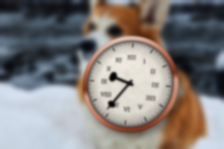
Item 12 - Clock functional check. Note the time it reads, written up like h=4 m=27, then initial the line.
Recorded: h=9 m=36
